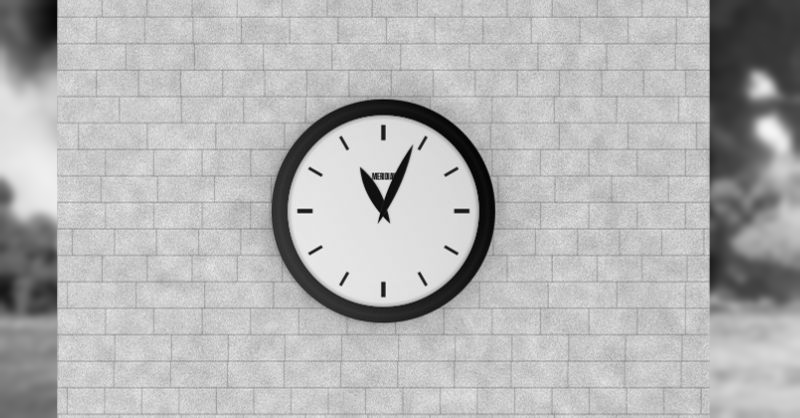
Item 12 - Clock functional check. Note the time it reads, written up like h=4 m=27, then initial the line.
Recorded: h=11 m=4
